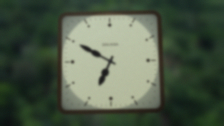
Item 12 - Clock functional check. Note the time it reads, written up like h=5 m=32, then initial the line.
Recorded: h=6 m=50
